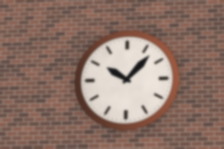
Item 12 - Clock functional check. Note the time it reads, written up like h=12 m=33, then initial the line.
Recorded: h=10 m=7
